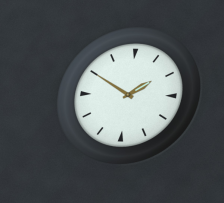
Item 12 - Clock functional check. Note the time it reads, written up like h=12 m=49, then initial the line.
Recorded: h=1 m=50
